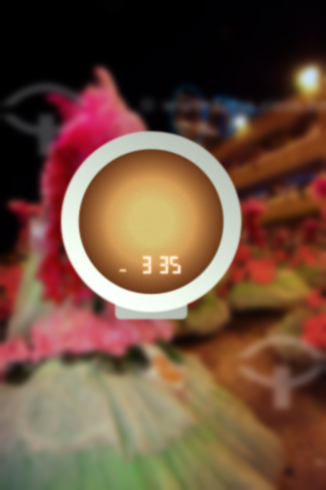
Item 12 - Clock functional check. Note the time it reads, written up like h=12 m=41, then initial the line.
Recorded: h=3 m=35
